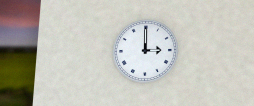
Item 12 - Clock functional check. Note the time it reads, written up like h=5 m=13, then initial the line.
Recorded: h=3 m=0
